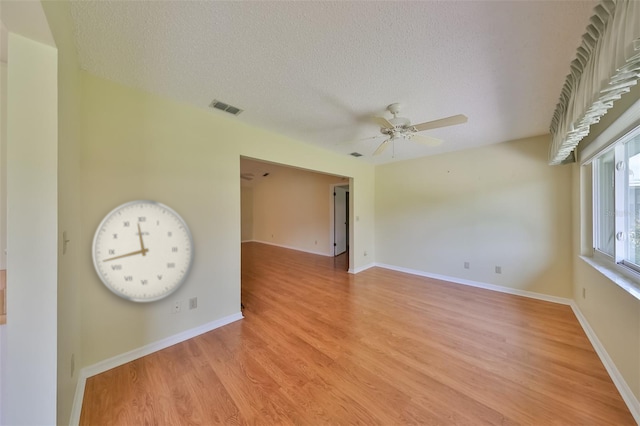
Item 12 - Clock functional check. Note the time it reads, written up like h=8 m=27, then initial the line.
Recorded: h=11 m=43
